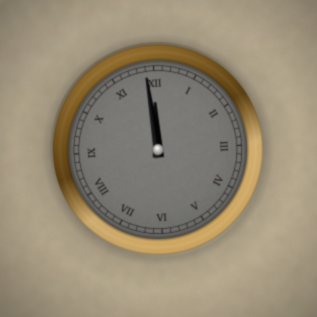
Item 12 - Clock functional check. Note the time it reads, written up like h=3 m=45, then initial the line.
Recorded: h=11 m=59
